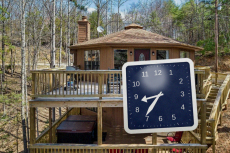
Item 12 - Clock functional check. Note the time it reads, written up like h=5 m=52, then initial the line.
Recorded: h=8 m=36
